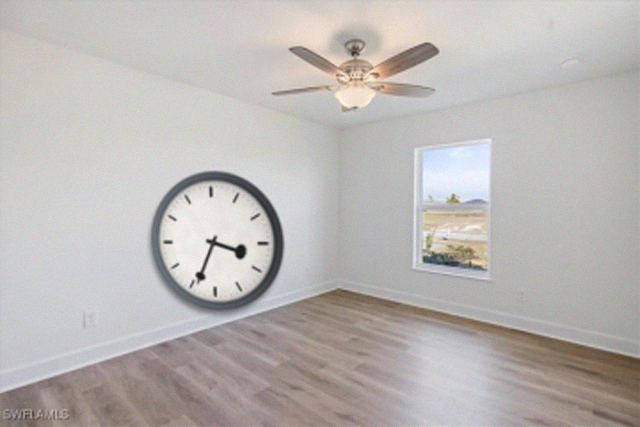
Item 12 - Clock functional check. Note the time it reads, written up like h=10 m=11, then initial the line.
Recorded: h=3 m=34
